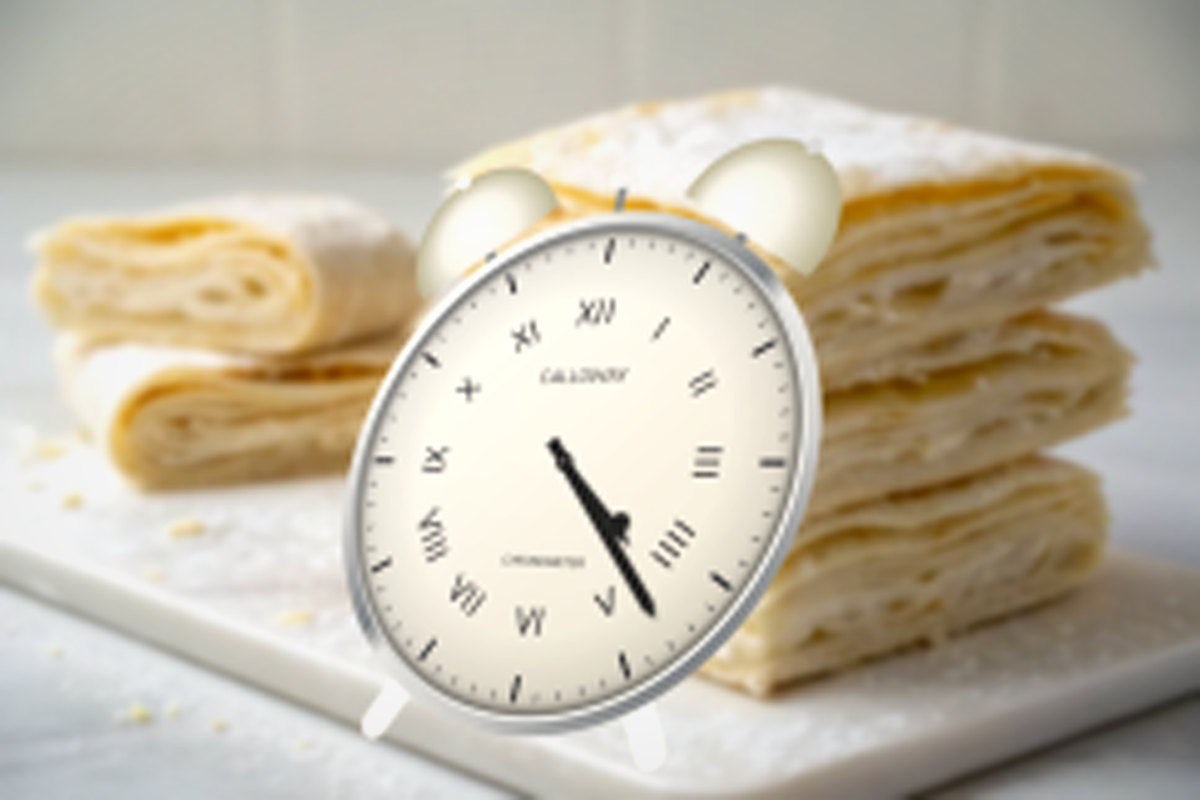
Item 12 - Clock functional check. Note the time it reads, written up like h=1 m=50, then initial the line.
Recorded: h=4 m=23
